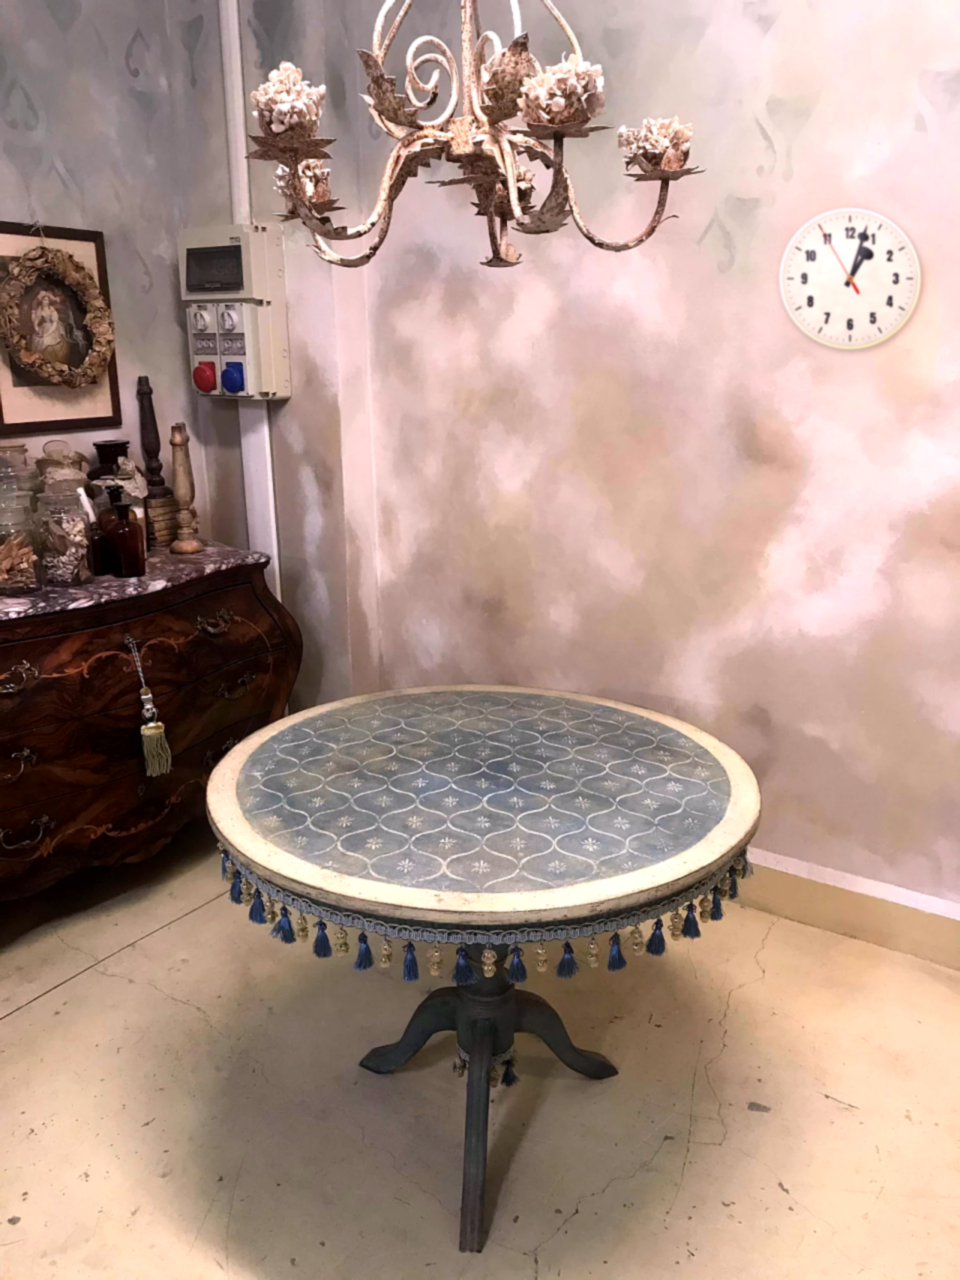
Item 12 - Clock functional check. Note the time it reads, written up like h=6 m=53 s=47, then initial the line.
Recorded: h=1 m=2 s=55
